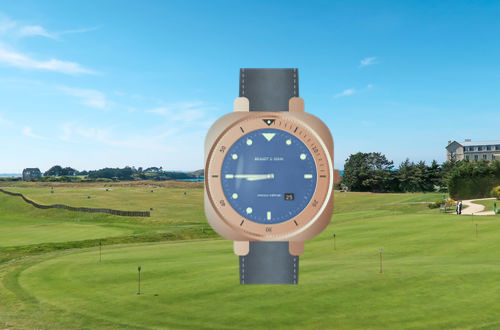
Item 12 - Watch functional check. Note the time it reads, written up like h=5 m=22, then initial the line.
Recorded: h=8 m=45
